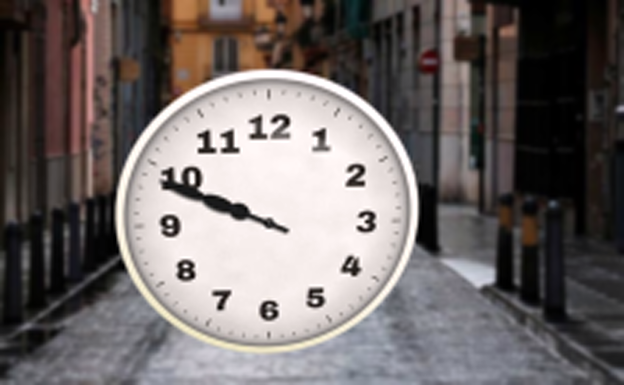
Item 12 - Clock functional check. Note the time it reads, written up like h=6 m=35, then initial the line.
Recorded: h=9 m=49
